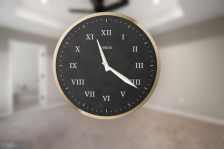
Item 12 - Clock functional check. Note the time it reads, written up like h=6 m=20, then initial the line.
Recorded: h=11 m=21
